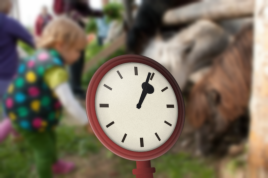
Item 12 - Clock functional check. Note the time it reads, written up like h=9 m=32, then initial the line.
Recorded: h=1 m=4
